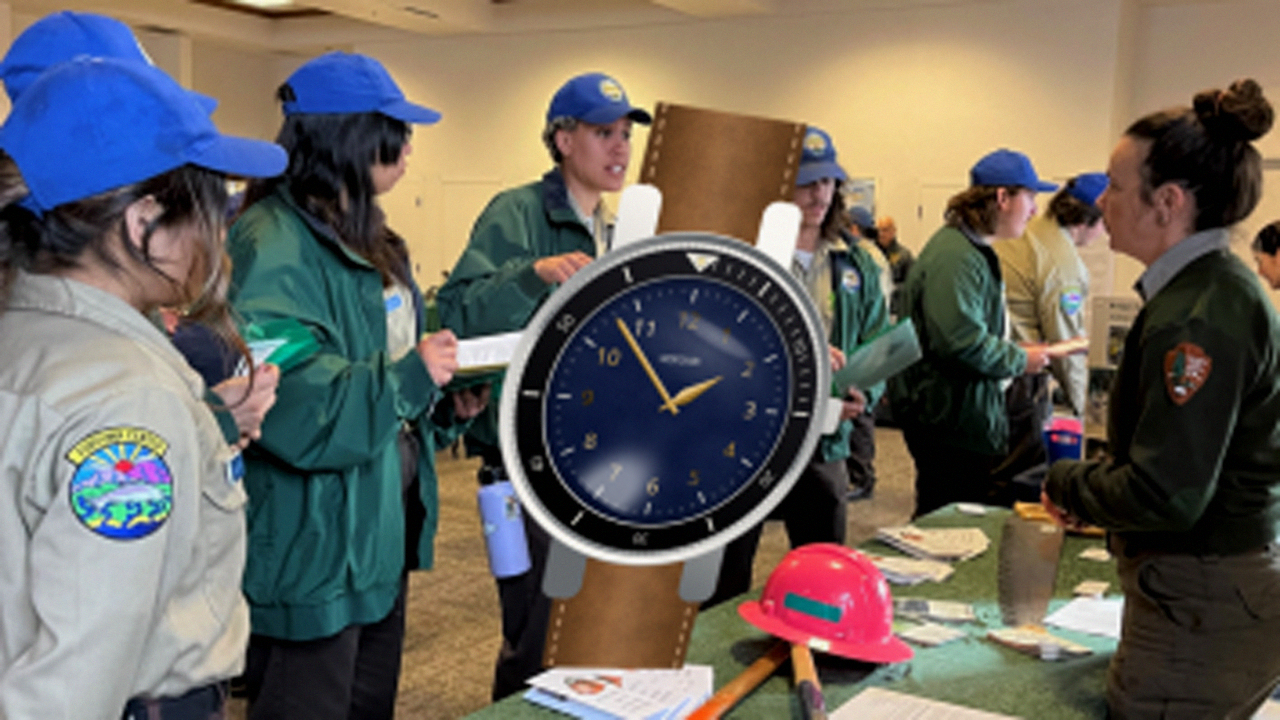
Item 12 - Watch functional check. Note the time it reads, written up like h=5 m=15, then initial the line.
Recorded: h=1 m=53
